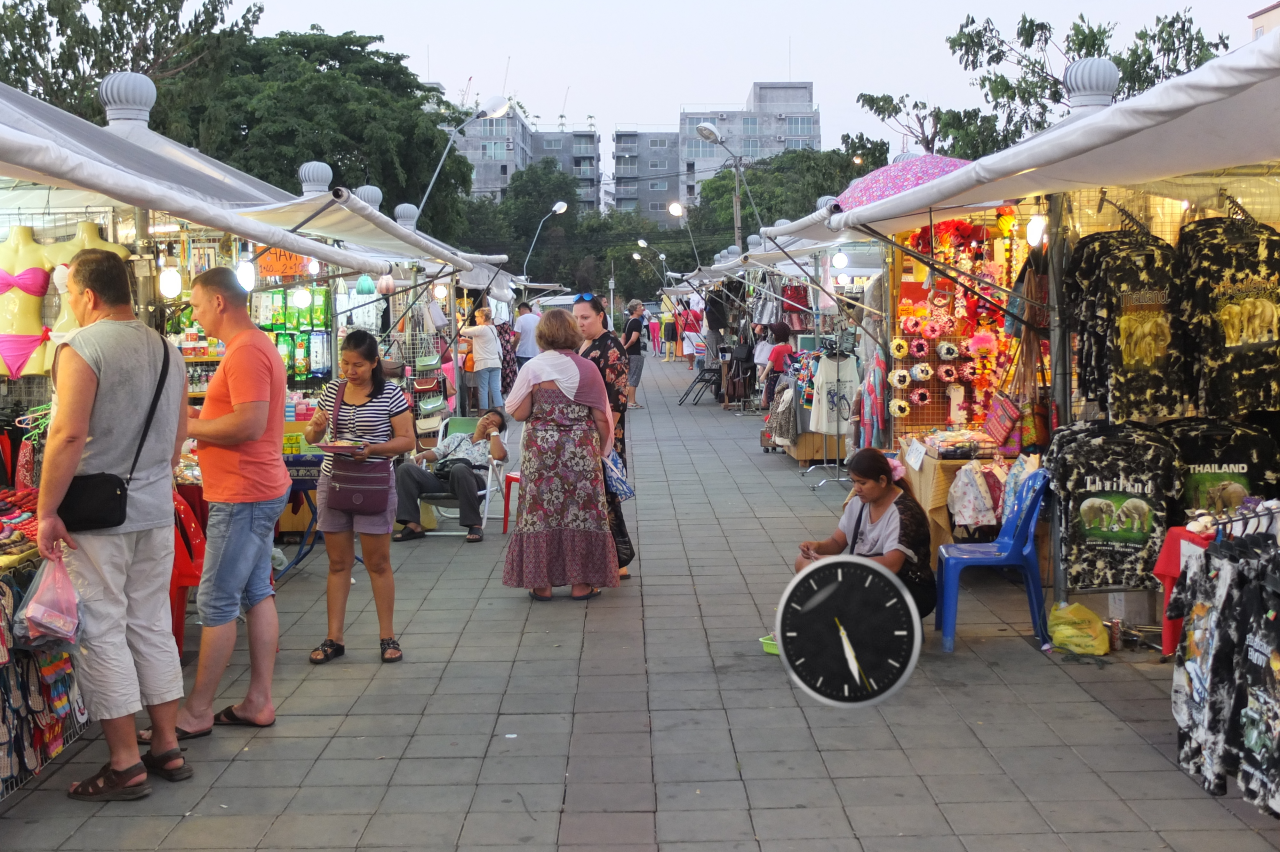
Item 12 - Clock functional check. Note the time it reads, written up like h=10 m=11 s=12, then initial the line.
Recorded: h=5 m=27 s=26
